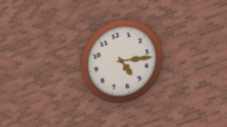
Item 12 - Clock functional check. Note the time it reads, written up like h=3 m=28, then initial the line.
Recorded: h=5 m=17
